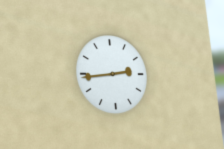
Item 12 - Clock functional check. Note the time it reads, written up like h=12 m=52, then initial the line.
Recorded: h=2 m=44
